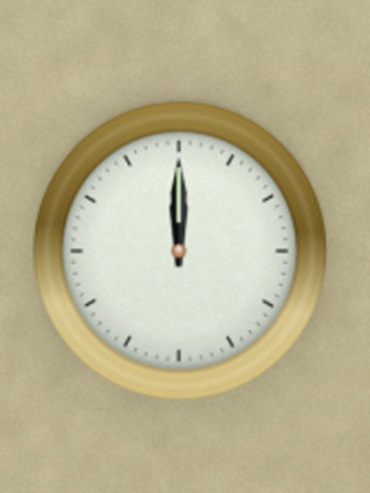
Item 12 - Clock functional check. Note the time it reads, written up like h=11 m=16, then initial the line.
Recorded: h=12 m=0
